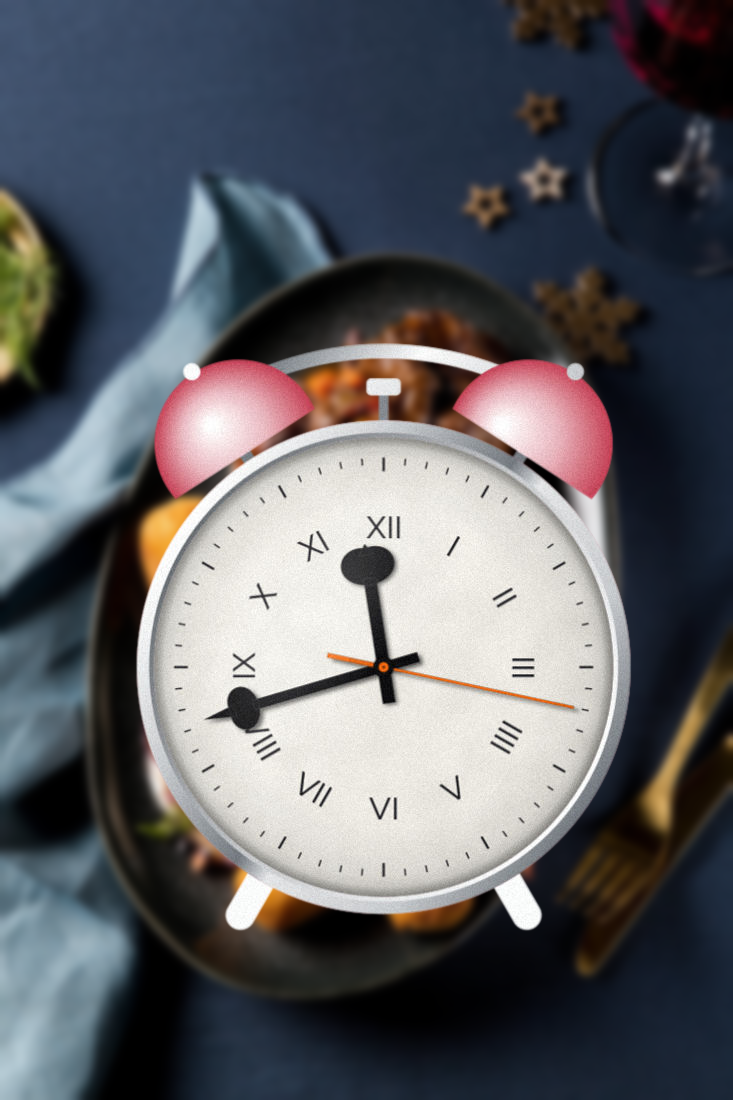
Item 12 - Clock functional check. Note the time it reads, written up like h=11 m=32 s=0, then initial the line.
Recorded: h=11 m=42 s=17
